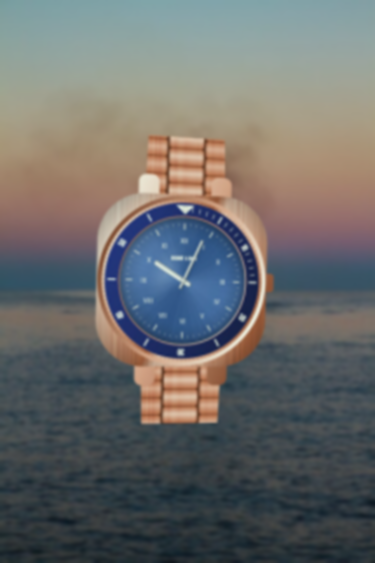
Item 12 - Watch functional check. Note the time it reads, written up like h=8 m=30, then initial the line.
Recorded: h=10 m=4
